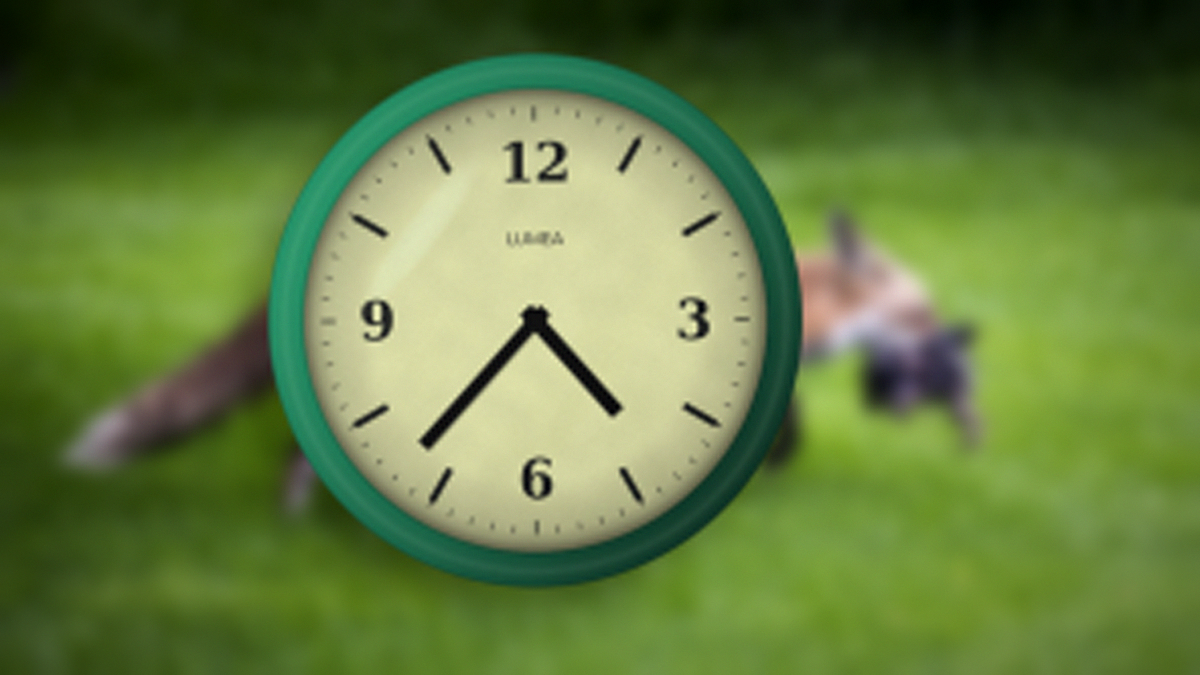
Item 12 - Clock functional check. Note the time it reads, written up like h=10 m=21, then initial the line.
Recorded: h=4 m=37
